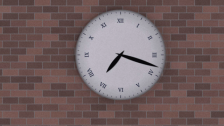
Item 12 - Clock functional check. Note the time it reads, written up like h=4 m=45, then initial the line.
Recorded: h=7 m=18
